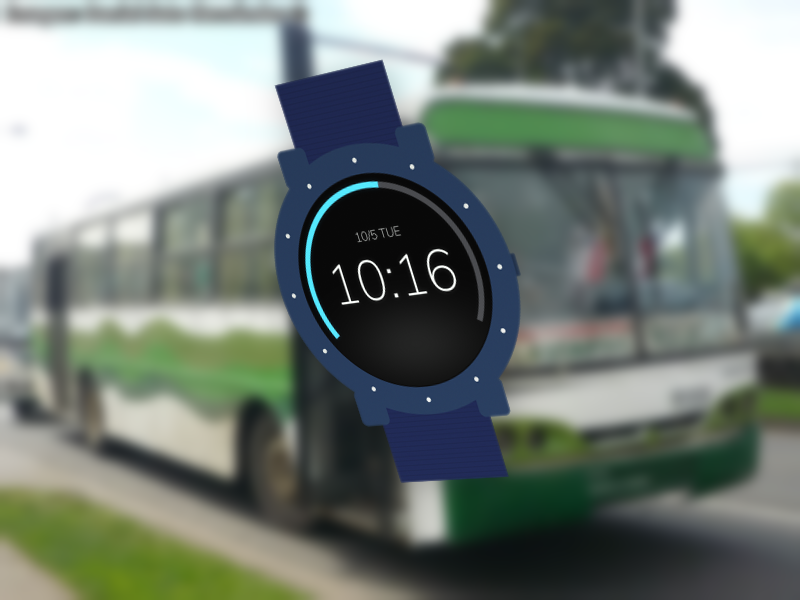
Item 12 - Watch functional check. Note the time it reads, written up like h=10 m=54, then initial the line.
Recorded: h=10 m=16
